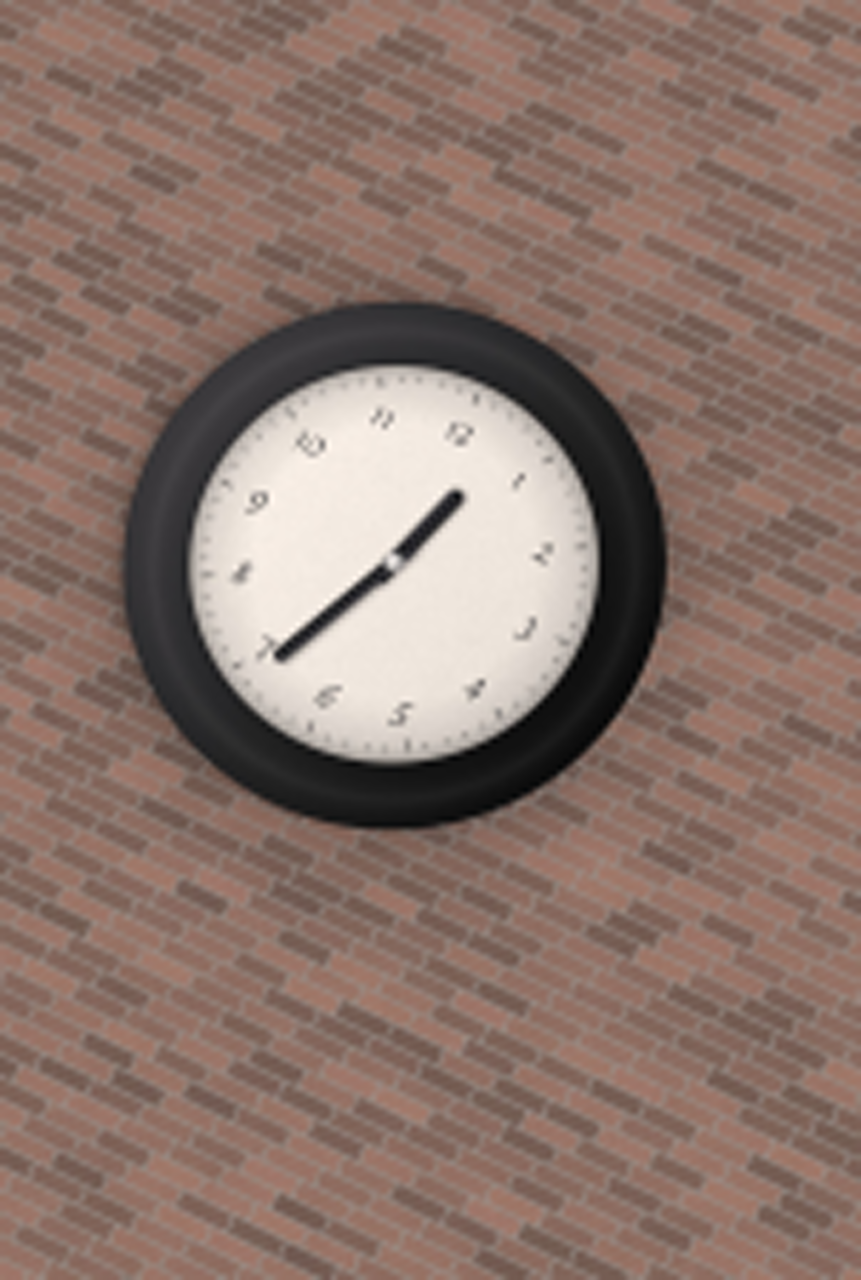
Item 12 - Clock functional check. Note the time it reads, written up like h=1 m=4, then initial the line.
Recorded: h=12 m=34
